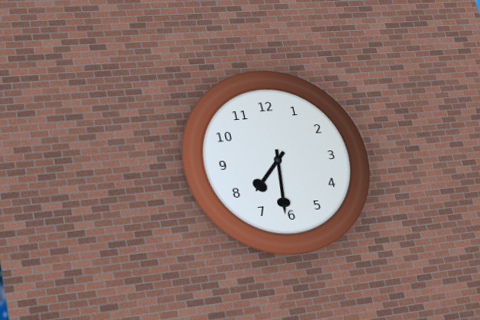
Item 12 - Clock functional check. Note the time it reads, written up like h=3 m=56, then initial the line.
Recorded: h=7 m=31
